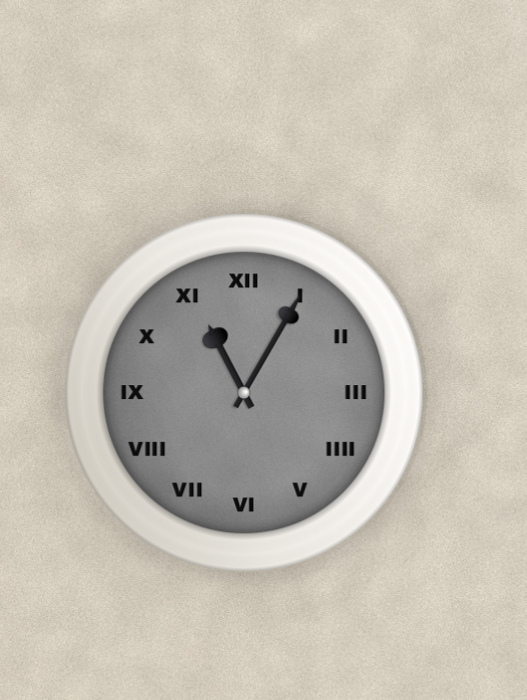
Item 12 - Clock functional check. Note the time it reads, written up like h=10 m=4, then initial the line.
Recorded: h=11 m=5
